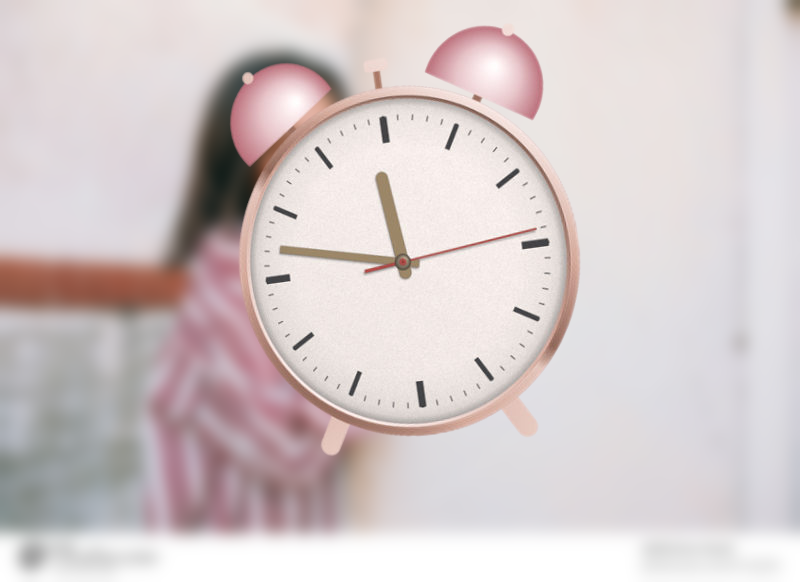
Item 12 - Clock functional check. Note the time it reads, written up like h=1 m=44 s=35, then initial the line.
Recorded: h=11 m=47 s=14
